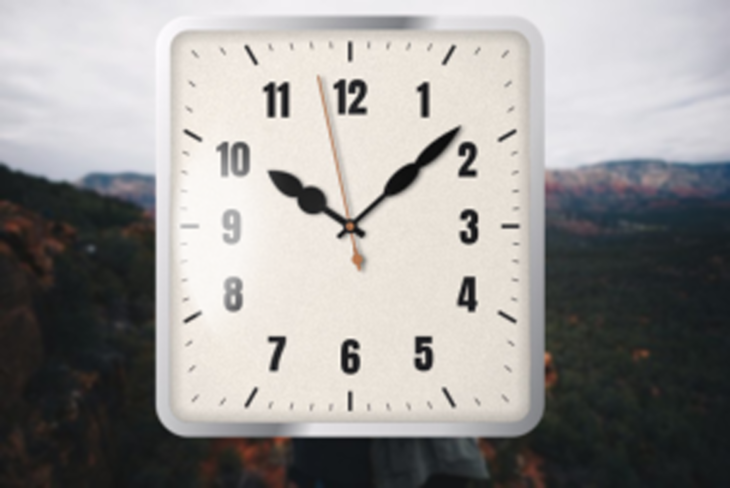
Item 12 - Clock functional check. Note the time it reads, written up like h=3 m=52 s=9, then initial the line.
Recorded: h=10 m=7 s=58
